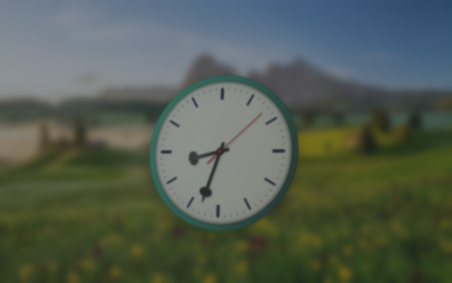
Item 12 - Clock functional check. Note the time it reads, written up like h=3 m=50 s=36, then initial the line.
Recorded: h=8 m=33 s=8
